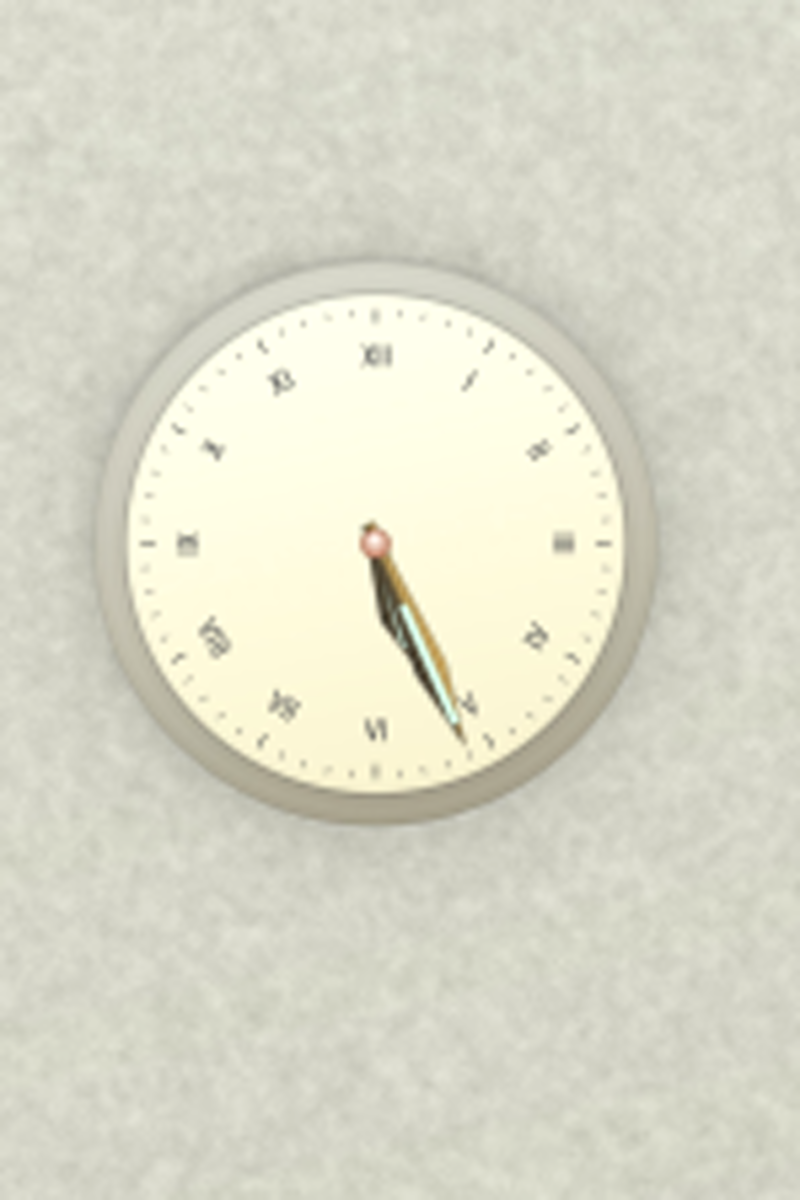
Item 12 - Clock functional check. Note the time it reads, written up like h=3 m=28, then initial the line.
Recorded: h=5 m=26
